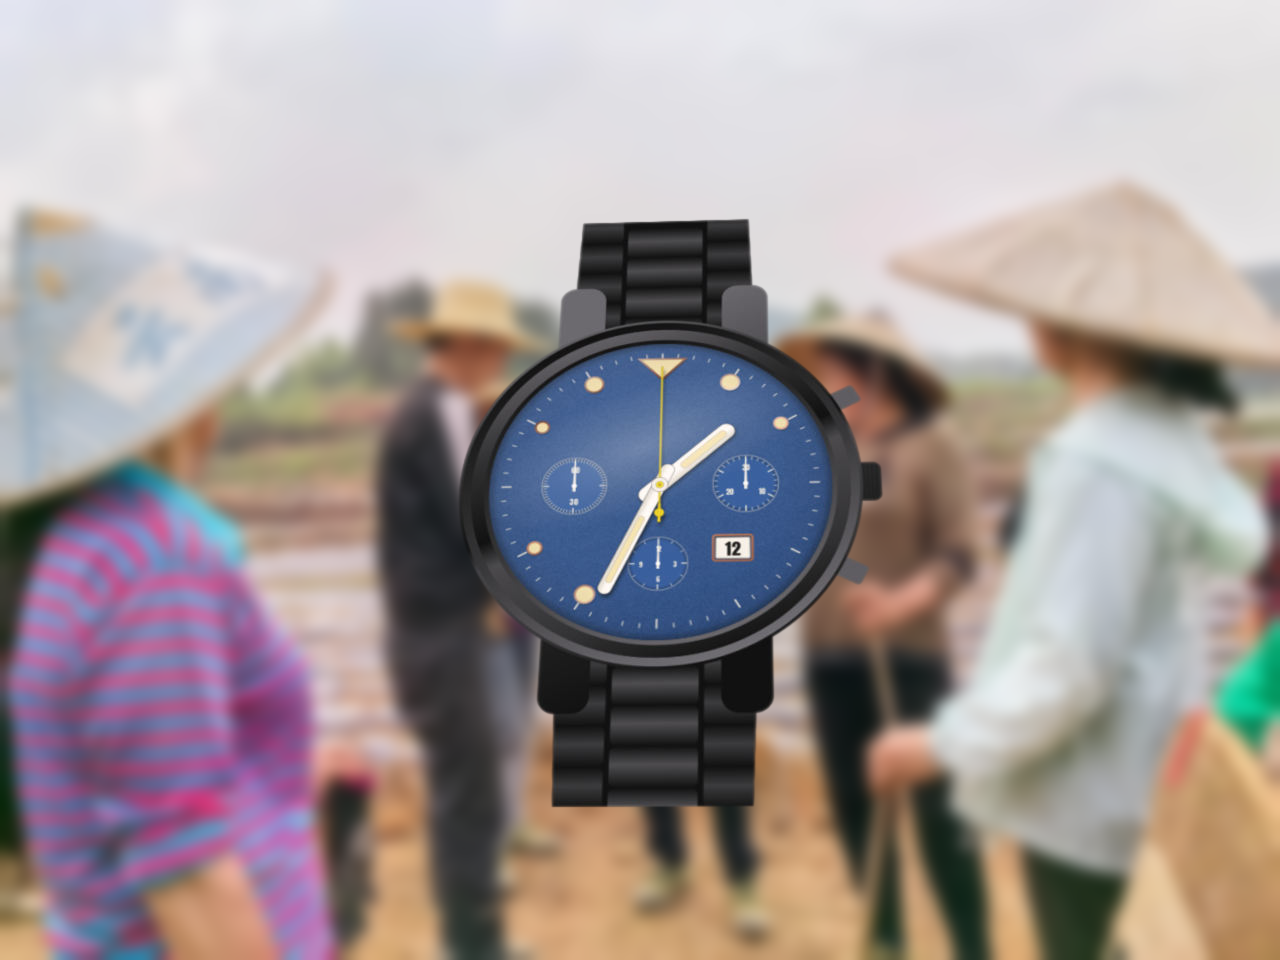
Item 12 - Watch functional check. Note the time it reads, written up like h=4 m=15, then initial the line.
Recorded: h=1 m=34
